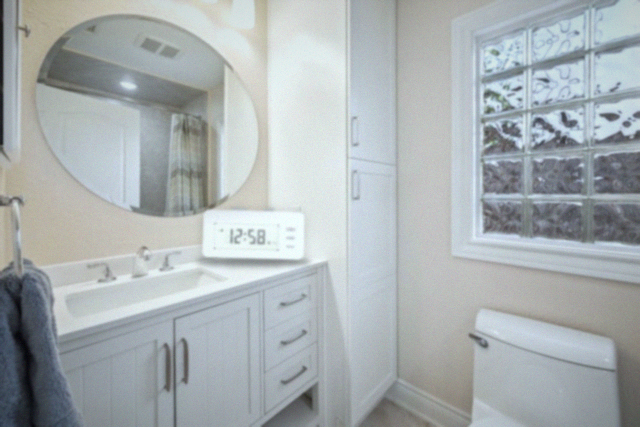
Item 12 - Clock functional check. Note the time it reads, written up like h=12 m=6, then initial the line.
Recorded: h=12 m=58
